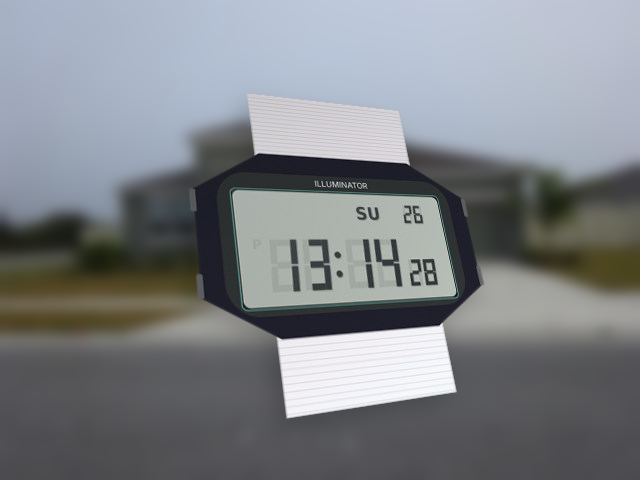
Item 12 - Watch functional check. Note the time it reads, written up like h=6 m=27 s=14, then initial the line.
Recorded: h=13 m=14 s=28
